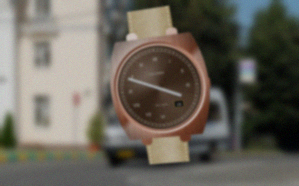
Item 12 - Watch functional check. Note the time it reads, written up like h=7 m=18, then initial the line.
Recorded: h=3 m=49
